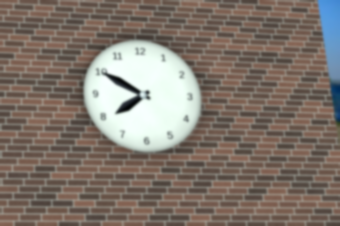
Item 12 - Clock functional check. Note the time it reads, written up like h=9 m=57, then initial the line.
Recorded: h=7 m=50
